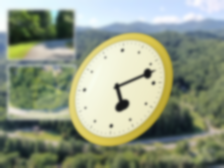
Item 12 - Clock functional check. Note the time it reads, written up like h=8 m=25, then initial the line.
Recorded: h=5 m=12
